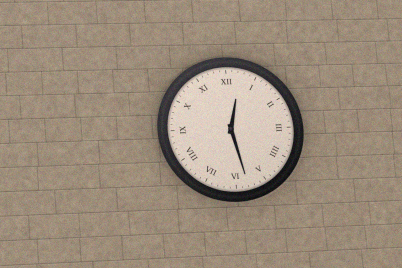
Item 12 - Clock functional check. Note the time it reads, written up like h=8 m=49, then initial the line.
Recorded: h=12 m=28
